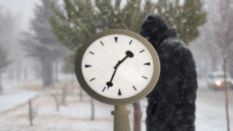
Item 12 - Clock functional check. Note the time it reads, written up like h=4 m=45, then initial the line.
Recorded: h=1 m=34
